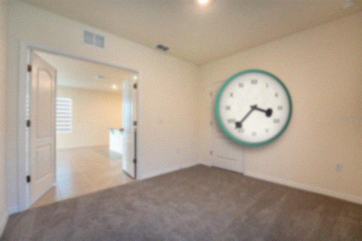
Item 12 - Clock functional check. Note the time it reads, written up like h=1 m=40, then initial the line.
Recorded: h=3 m=37
